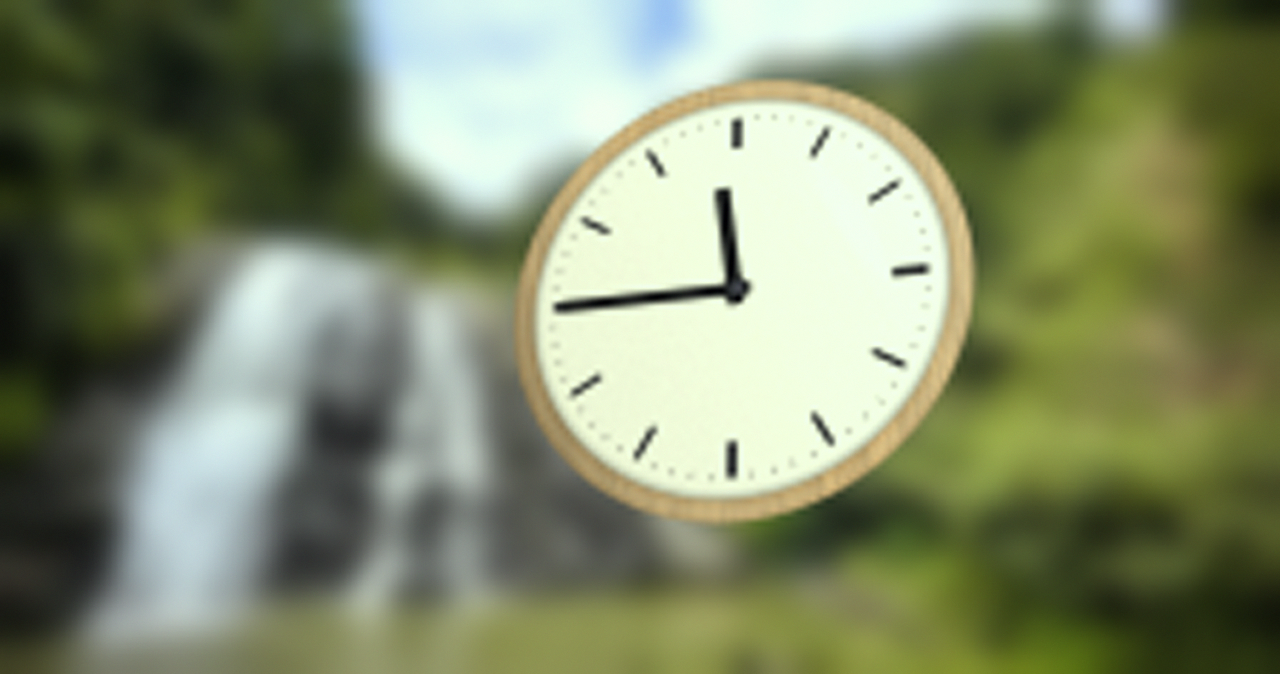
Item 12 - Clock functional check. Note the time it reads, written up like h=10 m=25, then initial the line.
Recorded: h=11 m=45
